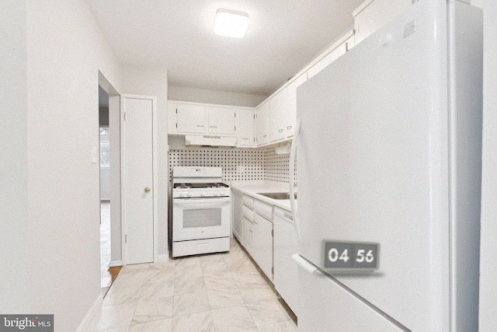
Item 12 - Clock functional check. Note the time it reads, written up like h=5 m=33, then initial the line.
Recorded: h=4 m=56
